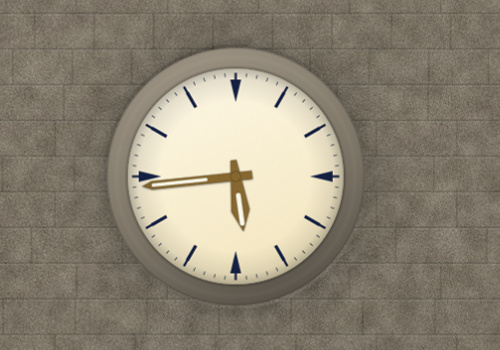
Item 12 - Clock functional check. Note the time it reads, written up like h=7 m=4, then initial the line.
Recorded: h=5 m=44
